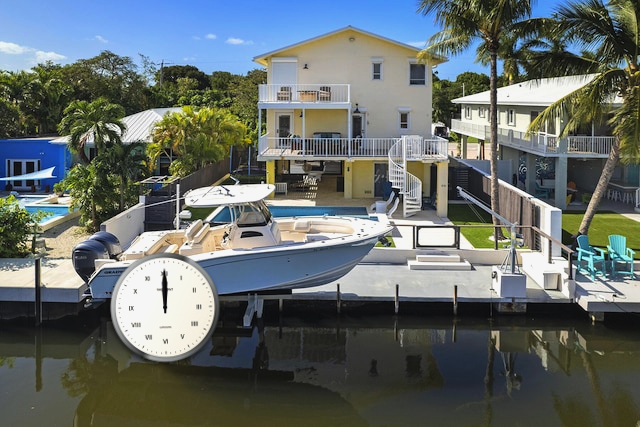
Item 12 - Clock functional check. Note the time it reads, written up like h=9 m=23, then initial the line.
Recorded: h=12 m=0
